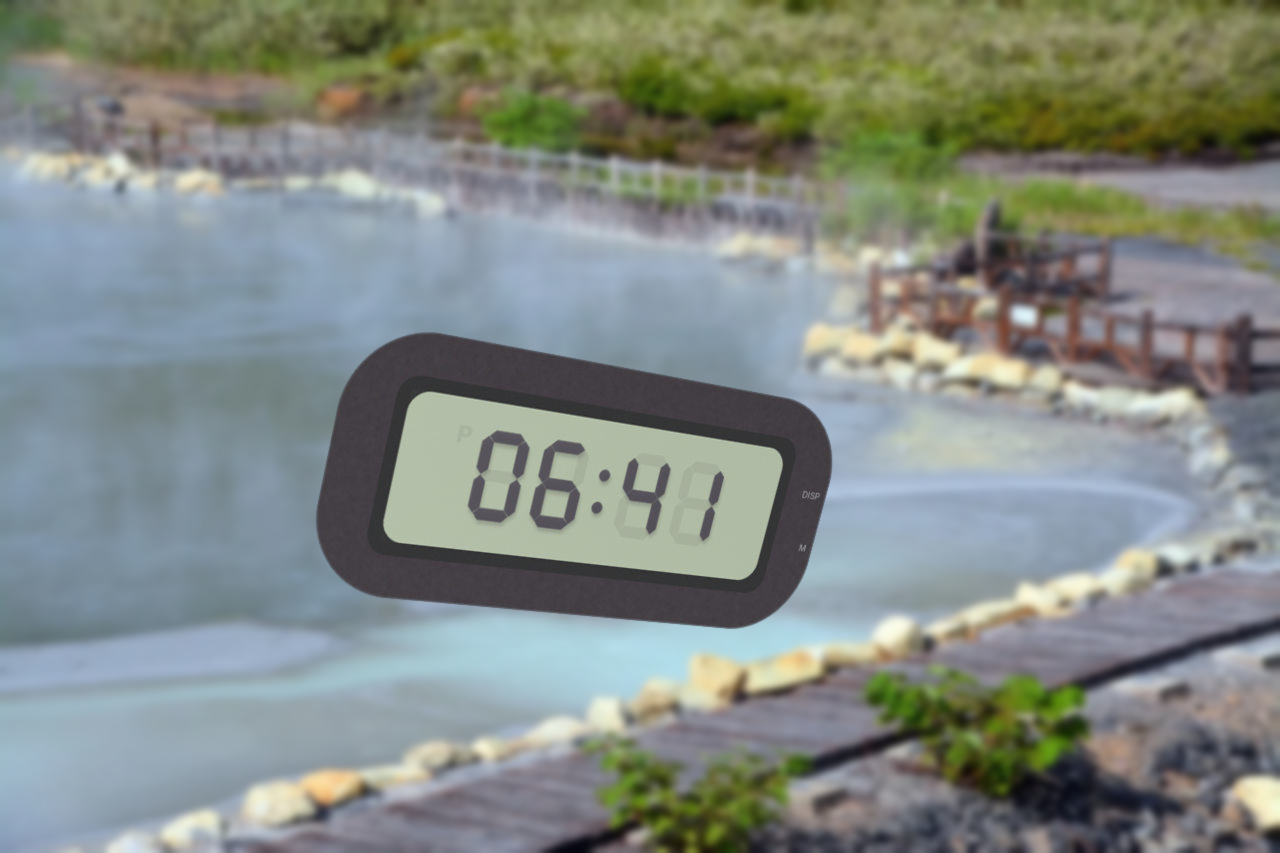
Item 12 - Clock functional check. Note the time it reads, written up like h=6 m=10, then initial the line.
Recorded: h=6 m=41
